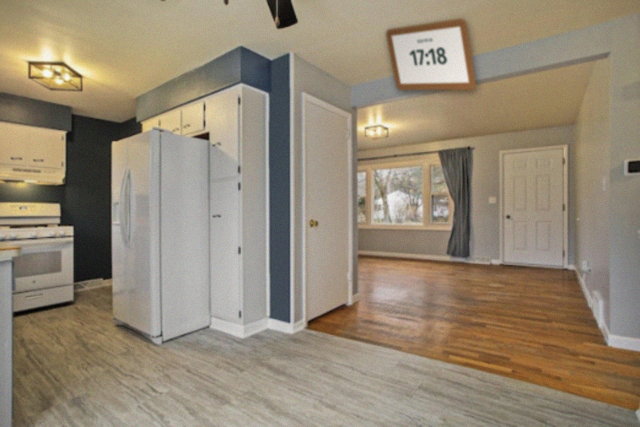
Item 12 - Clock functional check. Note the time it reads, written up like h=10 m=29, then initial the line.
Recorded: h=17 m=18
